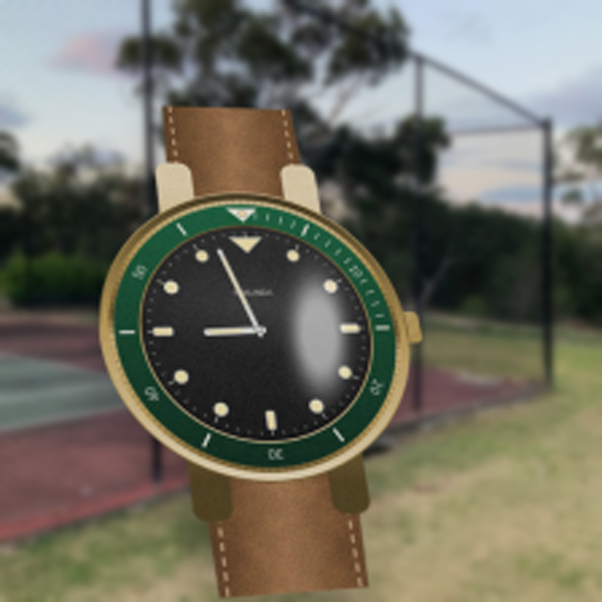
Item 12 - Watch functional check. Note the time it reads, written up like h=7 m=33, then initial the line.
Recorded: h=8 m=57
